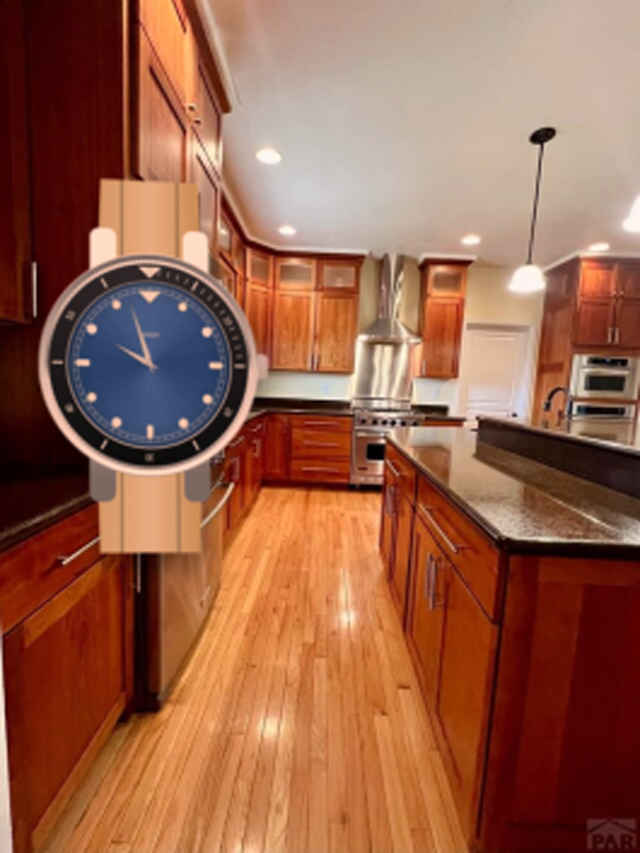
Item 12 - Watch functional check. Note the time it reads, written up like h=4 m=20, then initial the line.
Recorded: h=9 m=57
